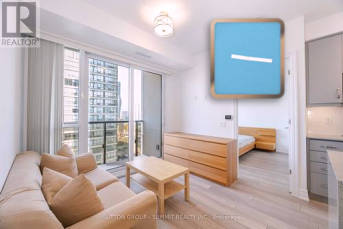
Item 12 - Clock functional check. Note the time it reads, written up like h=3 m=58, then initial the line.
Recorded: h=9 m=16
